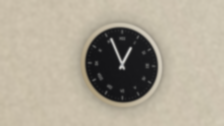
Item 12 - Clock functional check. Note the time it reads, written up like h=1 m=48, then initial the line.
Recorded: h=12 m=56
